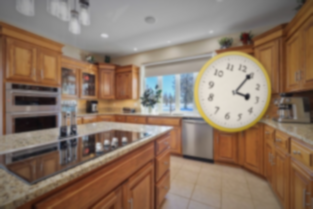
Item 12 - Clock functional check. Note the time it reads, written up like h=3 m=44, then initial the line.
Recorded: h=3 m=4
